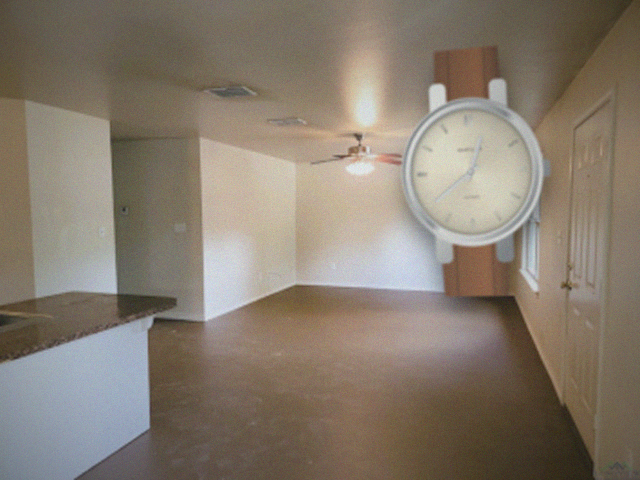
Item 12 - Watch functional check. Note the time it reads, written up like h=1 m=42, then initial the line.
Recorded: h=12 m=39
